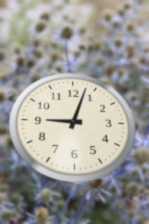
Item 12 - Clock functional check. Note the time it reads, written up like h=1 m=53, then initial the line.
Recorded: h=9 m=3
